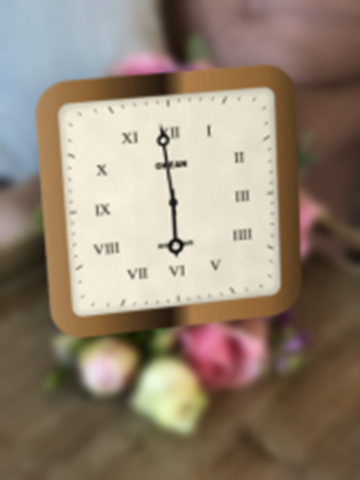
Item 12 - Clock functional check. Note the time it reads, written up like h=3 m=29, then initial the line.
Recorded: h=5 m=59
